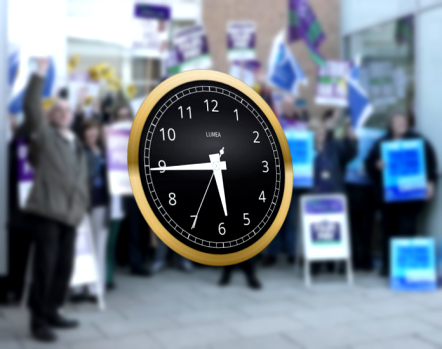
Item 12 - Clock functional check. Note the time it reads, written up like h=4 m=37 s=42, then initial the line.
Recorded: h=5 m=44 s=35
